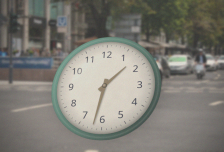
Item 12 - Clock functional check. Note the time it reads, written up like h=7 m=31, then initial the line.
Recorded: h=1 m=32
